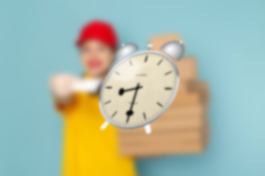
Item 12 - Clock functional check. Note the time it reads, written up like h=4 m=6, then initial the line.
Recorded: h=8 m=30
